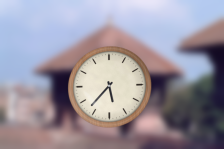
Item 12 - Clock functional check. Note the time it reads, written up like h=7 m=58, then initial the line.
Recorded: h=5 m=37
